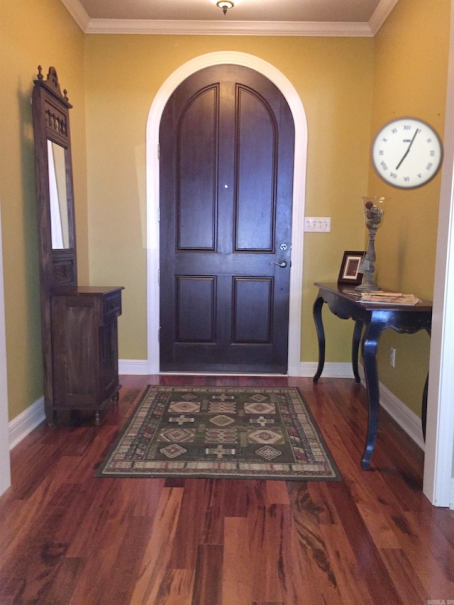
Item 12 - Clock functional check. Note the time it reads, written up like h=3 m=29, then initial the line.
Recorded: h=7 m=4
